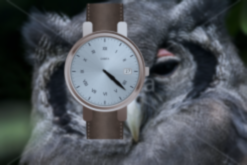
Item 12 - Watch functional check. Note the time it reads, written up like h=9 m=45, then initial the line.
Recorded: h=4 m=22
